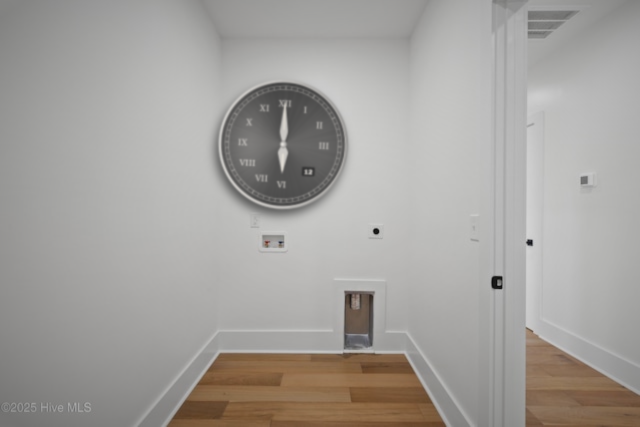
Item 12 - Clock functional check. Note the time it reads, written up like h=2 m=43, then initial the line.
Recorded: h=6 m=0
